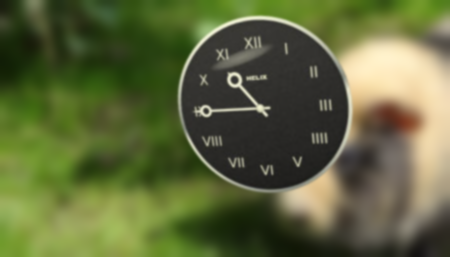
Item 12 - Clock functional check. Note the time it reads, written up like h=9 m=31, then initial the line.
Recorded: h=10 m=45
